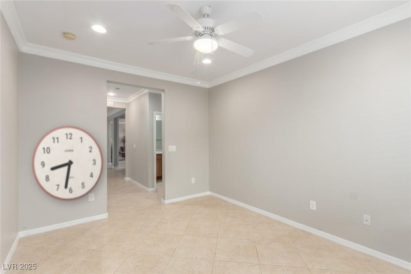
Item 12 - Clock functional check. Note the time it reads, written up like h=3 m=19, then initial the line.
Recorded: h=8 m=32
